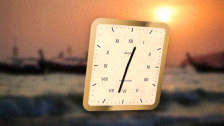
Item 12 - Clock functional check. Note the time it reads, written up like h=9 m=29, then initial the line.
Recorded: h=12 m=32
